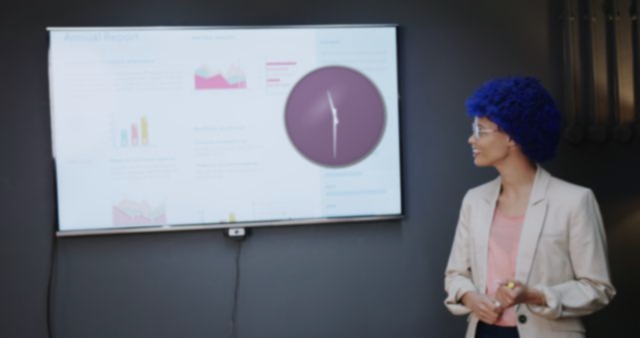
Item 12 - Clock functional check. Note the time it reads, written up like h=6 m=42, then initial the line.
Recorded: h=11 m=30
